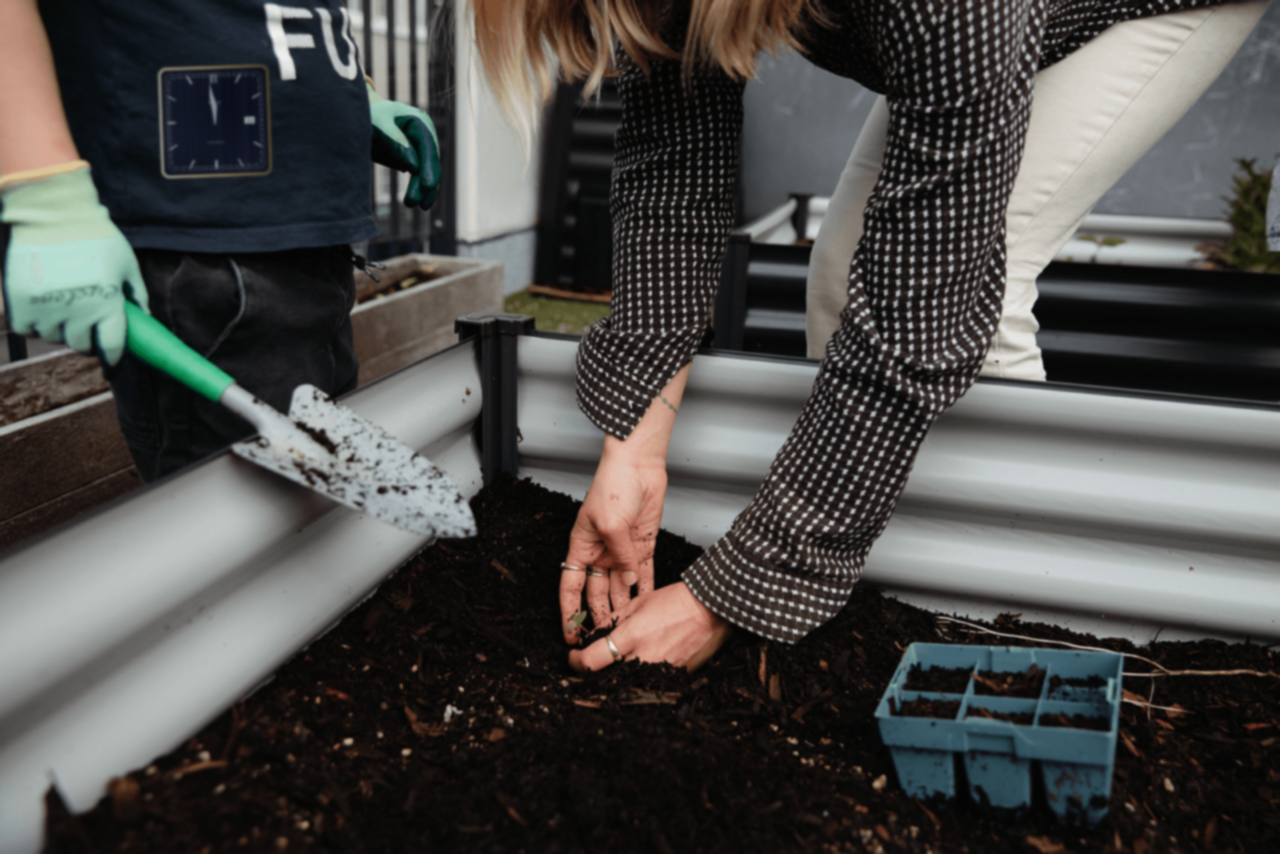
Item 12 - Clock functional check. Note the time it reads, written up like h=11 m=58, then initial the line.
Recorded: h=11 m=59
